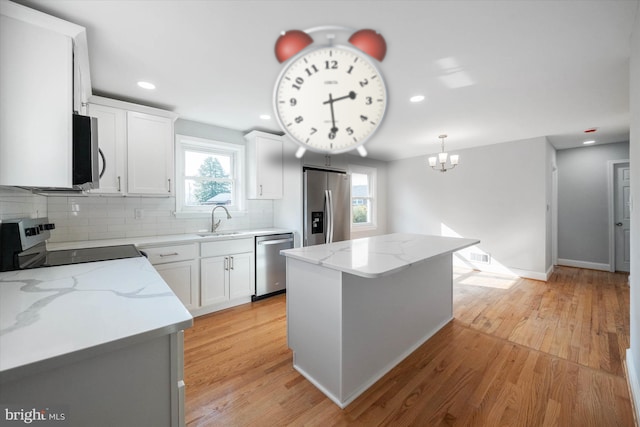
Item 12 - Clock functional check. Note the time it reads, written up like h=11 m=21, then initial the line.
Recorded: h=2 m=29
